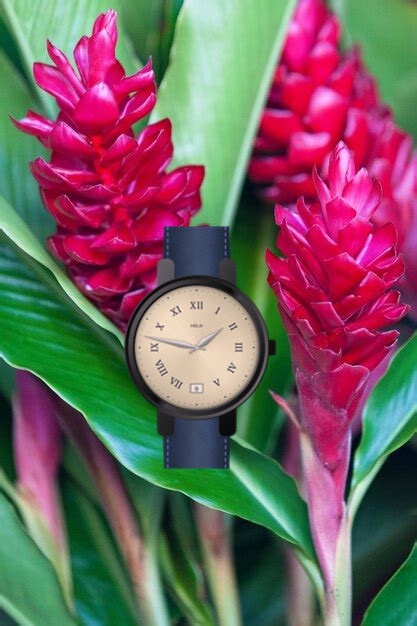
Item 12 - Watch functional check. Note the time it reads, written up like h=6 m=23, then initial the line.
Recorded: h=1 m=47
